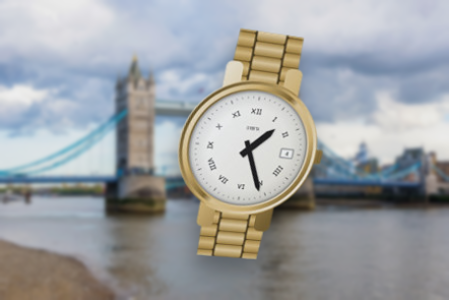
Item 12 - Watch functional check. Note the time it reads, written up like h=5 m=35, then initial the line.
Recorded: h=1 m=26
